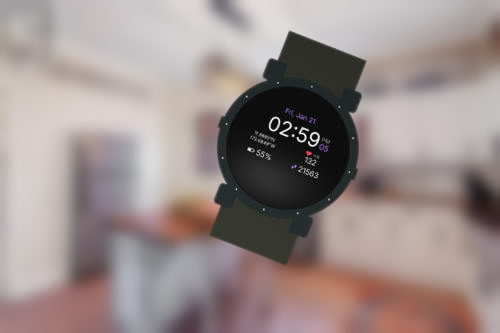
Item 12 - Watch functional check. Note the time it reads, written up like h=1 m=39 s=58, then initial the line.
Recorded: h=2 m=59 s=5
